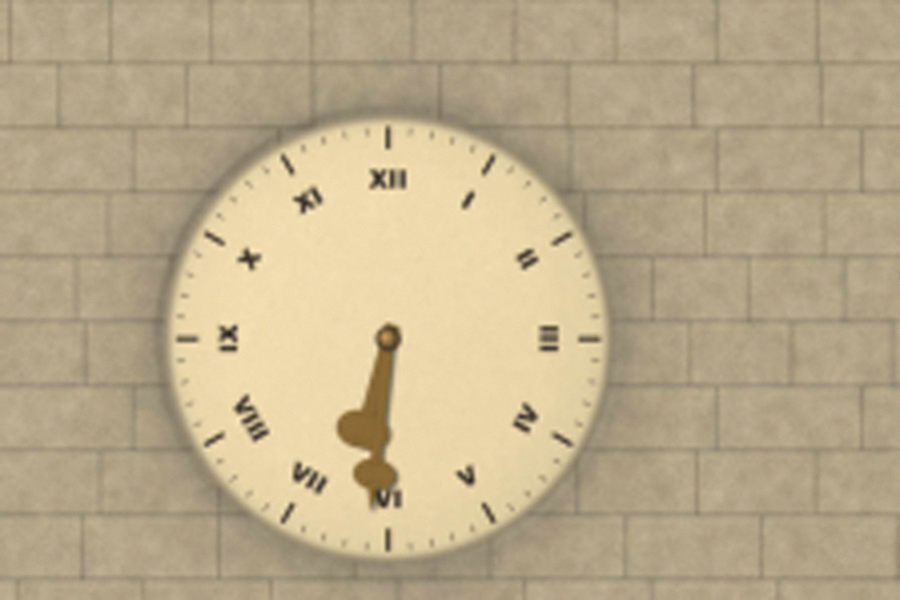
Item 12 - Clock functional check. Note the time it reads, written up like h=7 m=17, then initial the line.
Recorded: h=6 m=31
